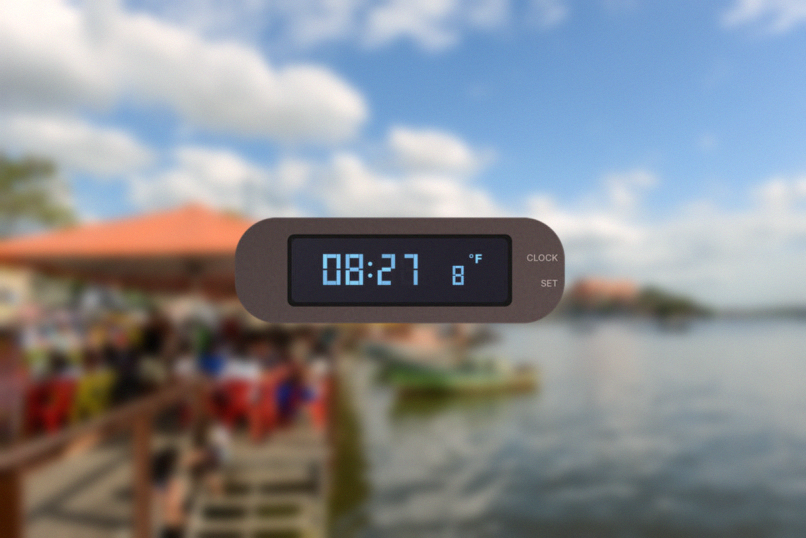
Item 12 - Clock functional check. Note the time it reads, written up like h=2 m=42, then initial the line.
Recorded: h=8 m=27
